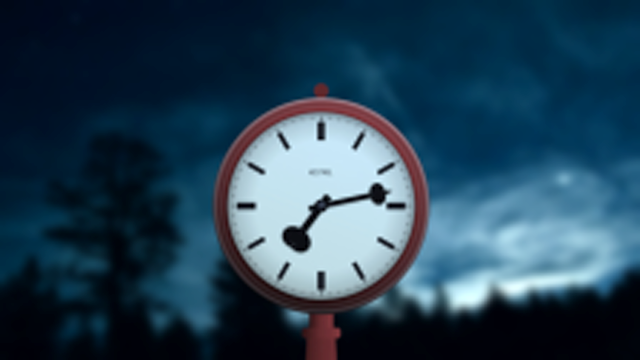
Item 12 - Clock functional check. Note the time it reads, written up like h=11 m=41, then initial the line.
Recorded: h=7 m=13
